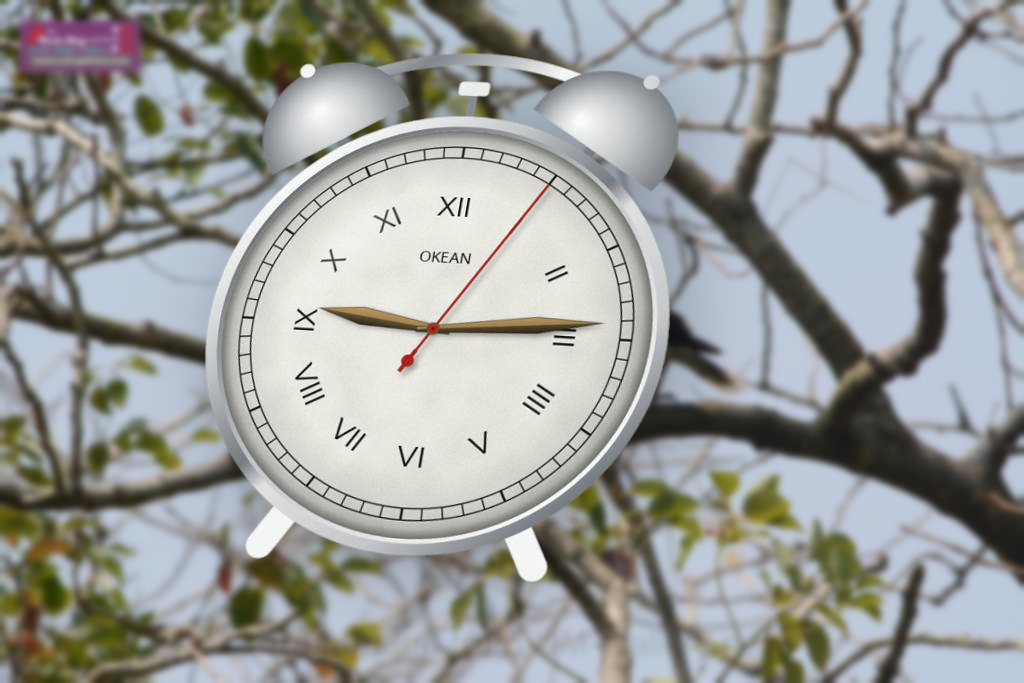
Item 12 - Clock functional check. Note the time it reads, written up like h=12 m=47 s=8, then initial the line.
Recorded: h=9 m=14 s=5
